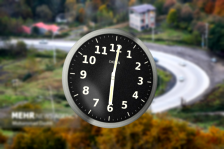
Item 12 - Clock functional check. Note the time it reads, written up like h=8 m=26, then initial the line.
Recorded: h=6 m=1
